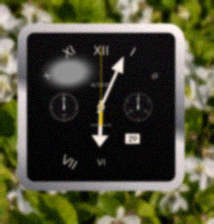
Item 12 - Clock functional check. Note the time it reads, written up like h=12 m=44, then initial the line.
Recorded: h=6 m=4
